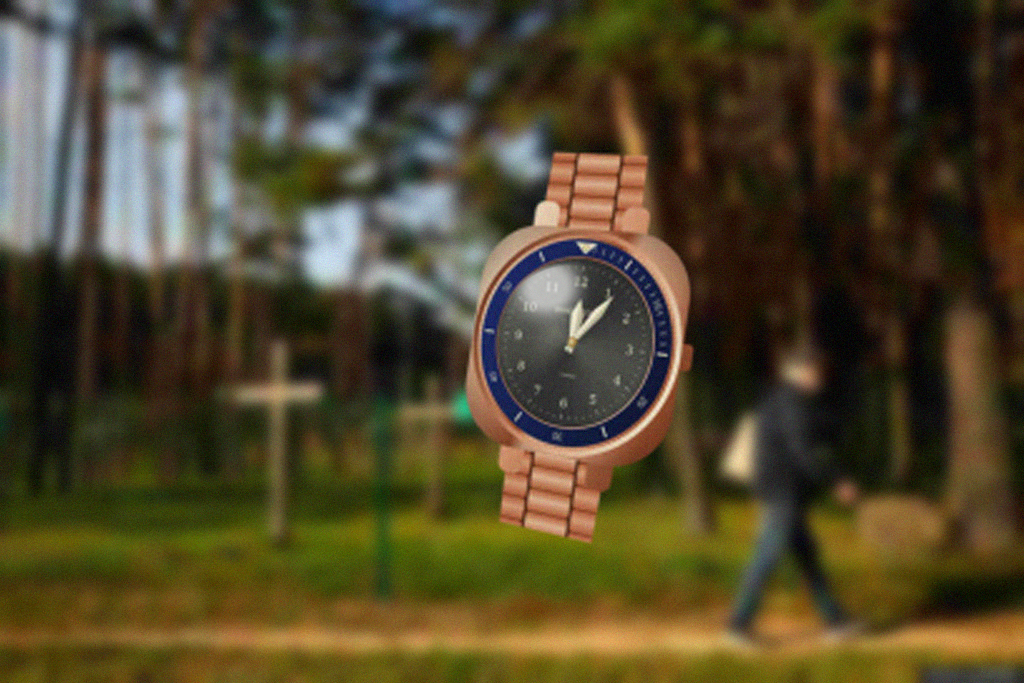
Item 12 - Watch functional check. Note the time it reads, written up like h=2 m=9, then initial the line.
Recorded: h=12 m=6
